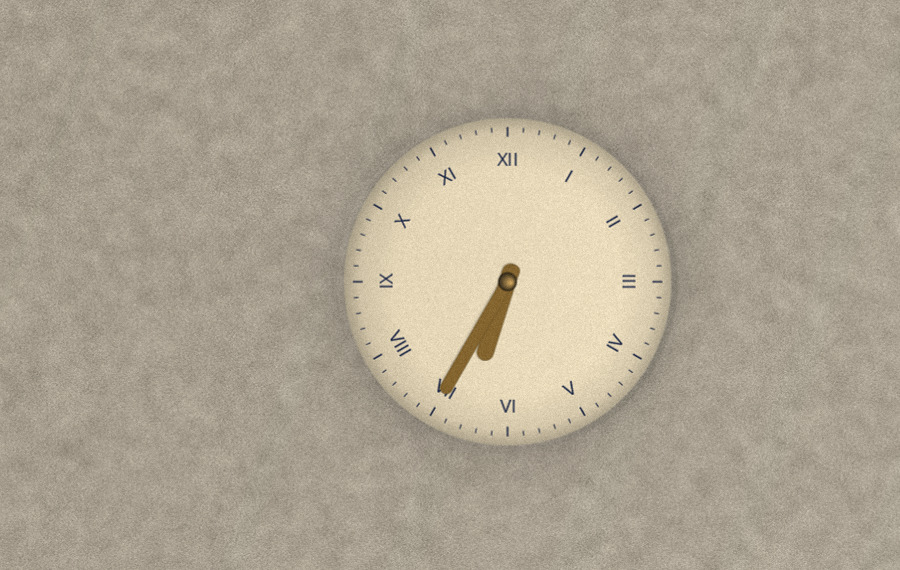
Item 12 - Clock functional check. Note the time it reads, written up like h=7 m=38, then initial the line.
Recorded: h=6 m=35
